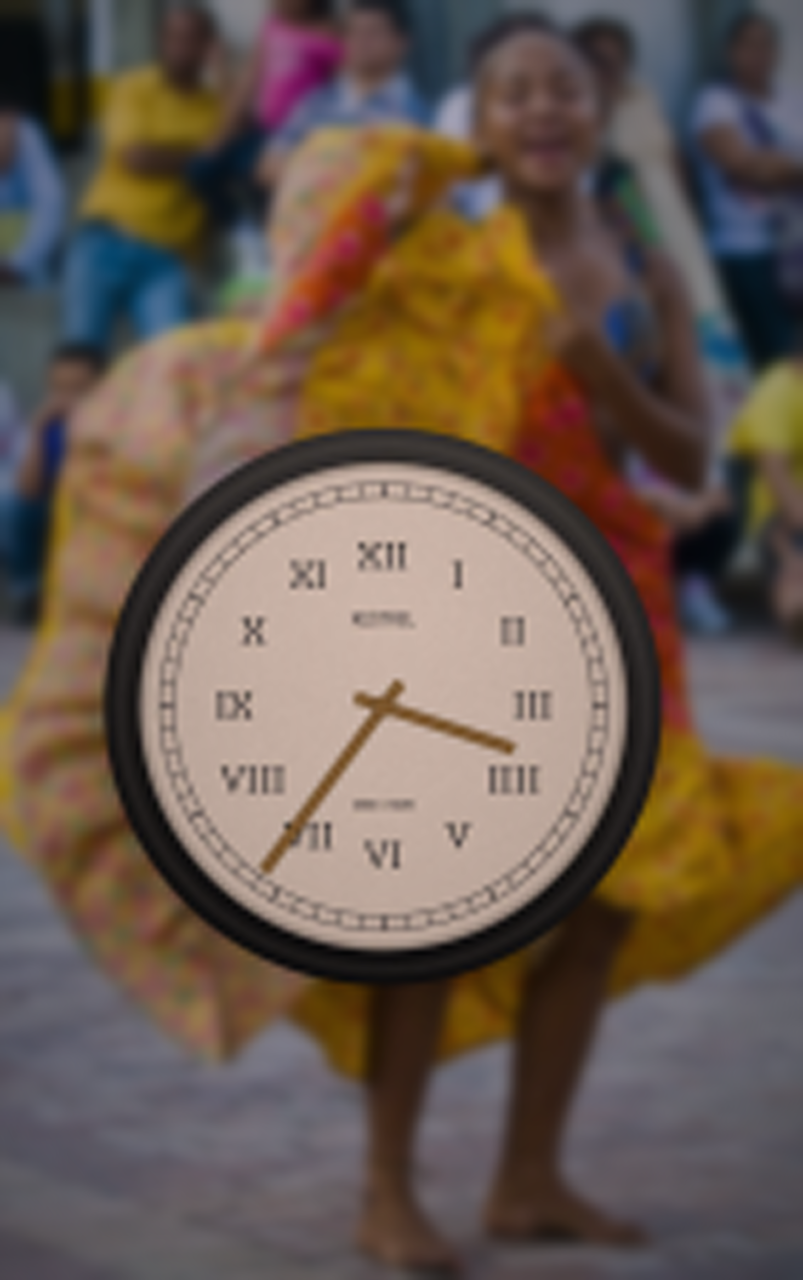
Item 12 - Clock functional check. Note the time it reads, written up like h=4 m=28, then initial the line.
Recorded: h=3 m=36
